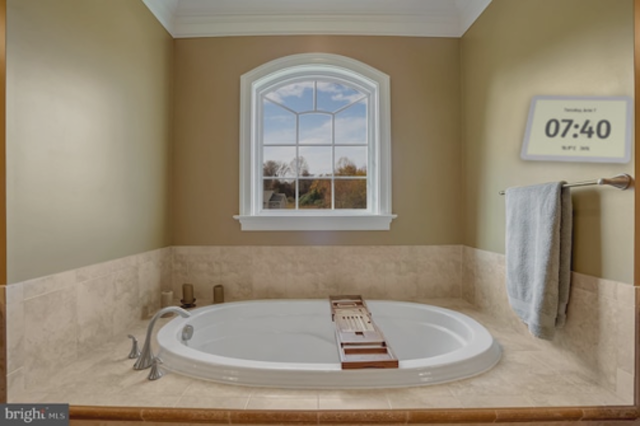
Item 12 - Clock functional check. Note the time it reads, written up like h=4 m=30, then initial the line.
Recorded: h=7 m=40
